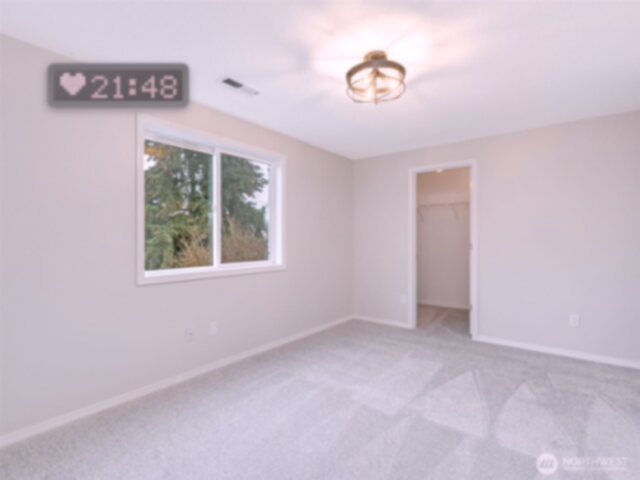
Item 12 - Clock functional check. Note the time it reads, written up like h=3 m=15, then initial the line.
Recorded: h=21 m=48
